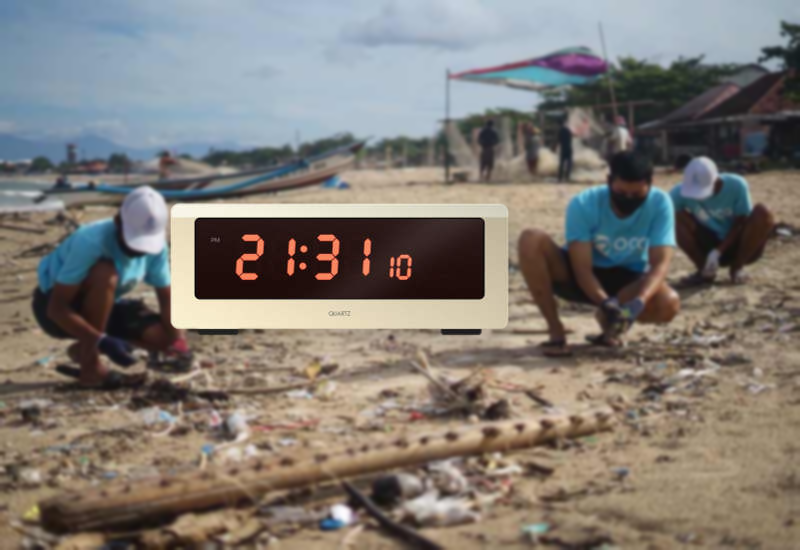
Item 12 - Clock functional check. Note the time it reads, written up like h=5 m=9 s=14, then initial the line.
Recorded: h=21 m=31 s=10
